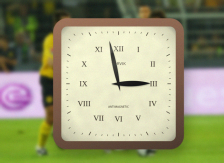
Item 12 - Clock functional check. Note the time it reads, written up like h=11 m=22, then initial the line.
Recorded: h=2 m=58
